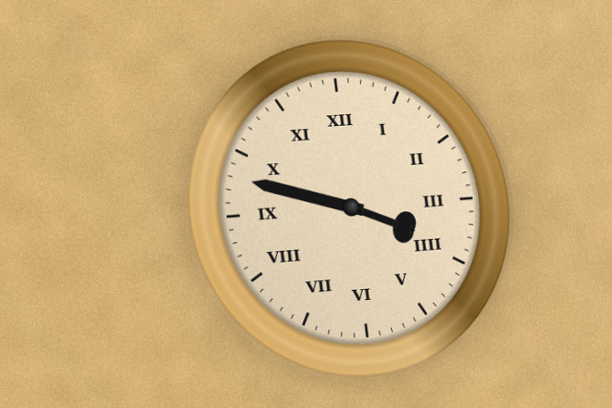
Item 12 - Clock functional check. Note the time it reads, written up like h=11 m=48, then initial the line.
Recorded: h=3 m=48
